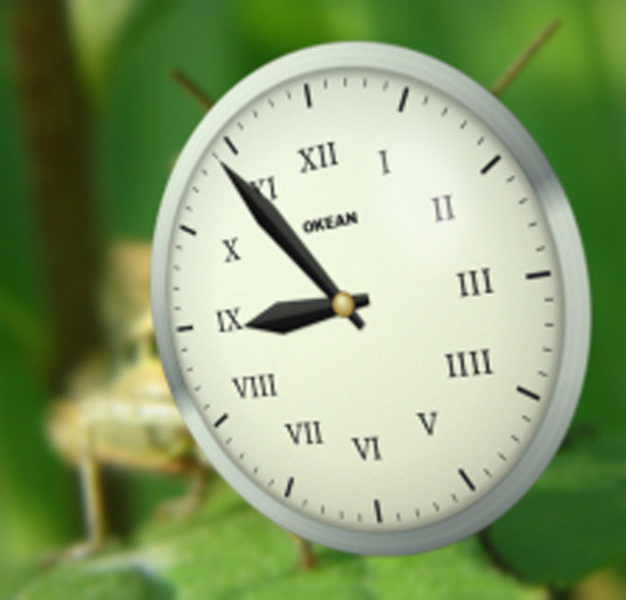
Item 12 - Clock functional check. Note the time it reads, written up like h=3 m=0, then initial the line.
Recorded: h=8 m=54
